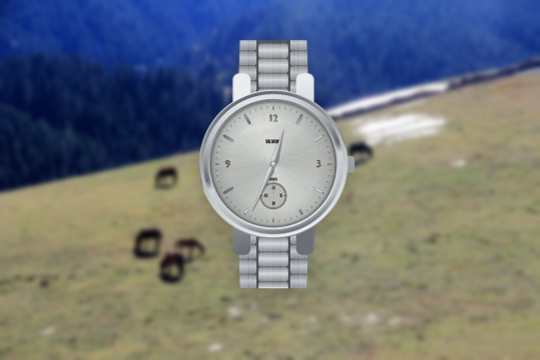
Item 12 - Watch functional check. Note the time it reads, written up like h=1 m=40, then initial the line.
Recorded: h=12 m=34
